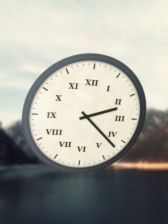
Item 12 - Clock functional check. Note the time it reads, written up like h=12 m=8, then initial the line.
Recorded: h=2 m=22
